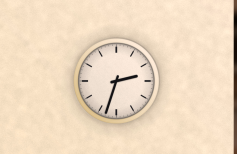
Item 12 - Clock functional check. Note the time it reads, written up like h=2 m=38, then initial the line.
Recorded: h=2 m=33
